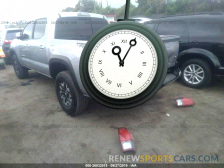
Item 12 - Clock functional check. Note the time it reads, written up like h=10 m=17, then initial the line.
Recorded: h=11 m=4
